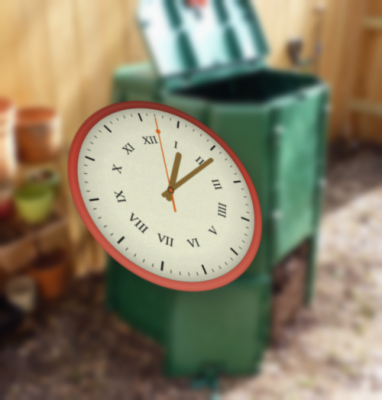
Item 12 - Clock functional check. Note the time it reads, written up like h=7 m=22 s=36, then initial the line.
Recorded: h=1 m=11 s=2
